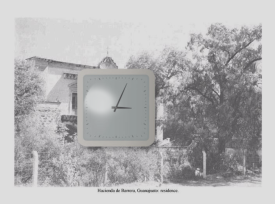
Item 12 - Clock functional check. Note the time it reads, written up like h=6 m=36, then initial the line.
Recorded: h=3 m=4
